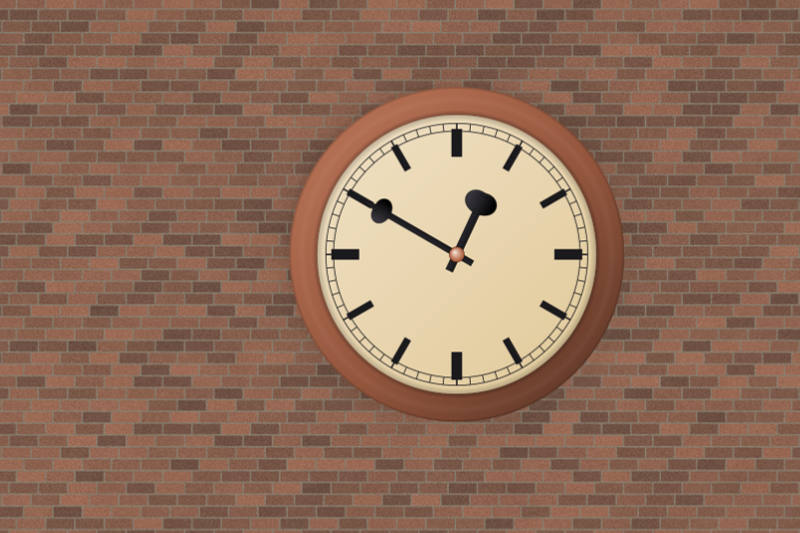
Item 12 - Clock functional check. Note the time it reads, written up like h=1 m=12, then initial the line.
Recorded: h=12 m=50
